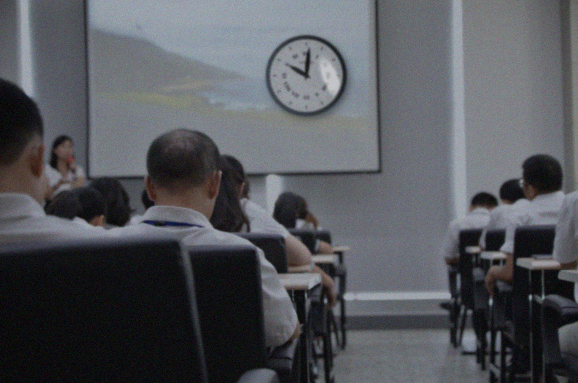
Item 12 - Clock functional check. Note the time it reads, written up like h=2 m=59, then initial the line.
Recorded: h=10 m=1
